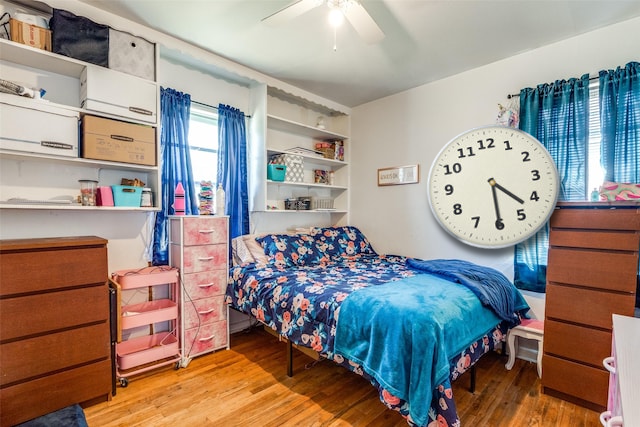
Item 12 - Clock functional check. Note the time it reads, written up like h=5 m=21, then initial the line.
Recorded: h=4 m=30
